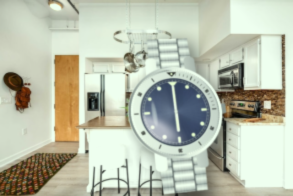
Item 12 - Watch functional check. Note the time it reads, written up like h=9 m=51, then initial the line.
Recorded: h=6 m=0
